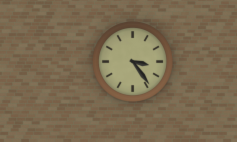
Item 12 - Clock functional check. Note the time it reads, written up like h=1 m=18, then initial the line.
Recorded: h=3 m=24
